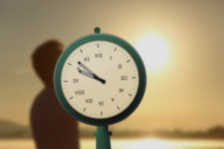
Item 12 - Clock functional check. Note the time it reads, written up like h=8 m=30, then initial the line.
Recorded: h=9 m=52
